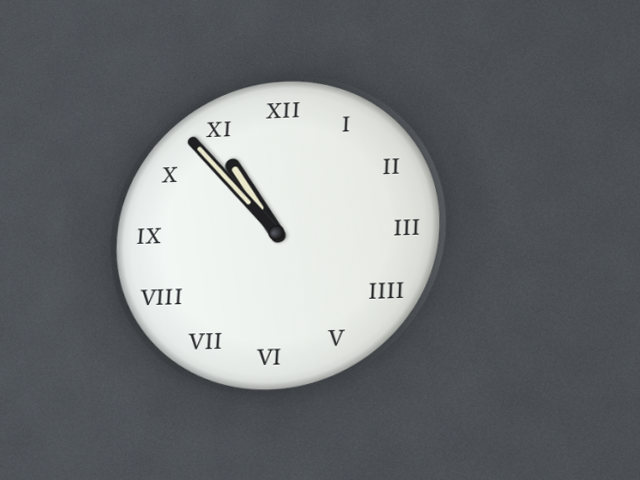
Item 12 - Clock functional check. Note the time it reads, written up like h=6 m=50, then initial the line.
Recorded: h=10 m=53
